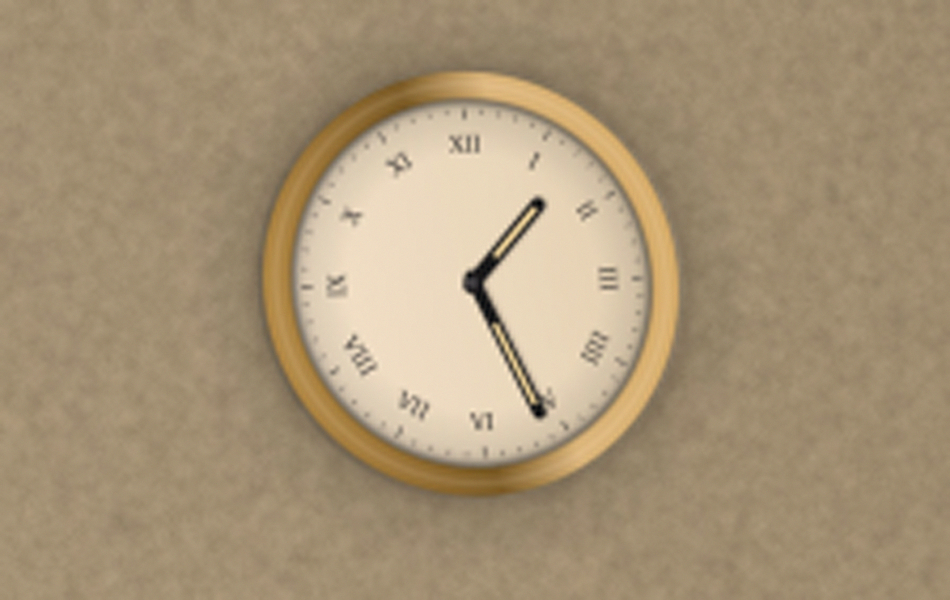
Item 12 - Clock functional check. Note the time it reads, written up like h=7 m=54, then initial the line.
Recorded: h=1 m=26
